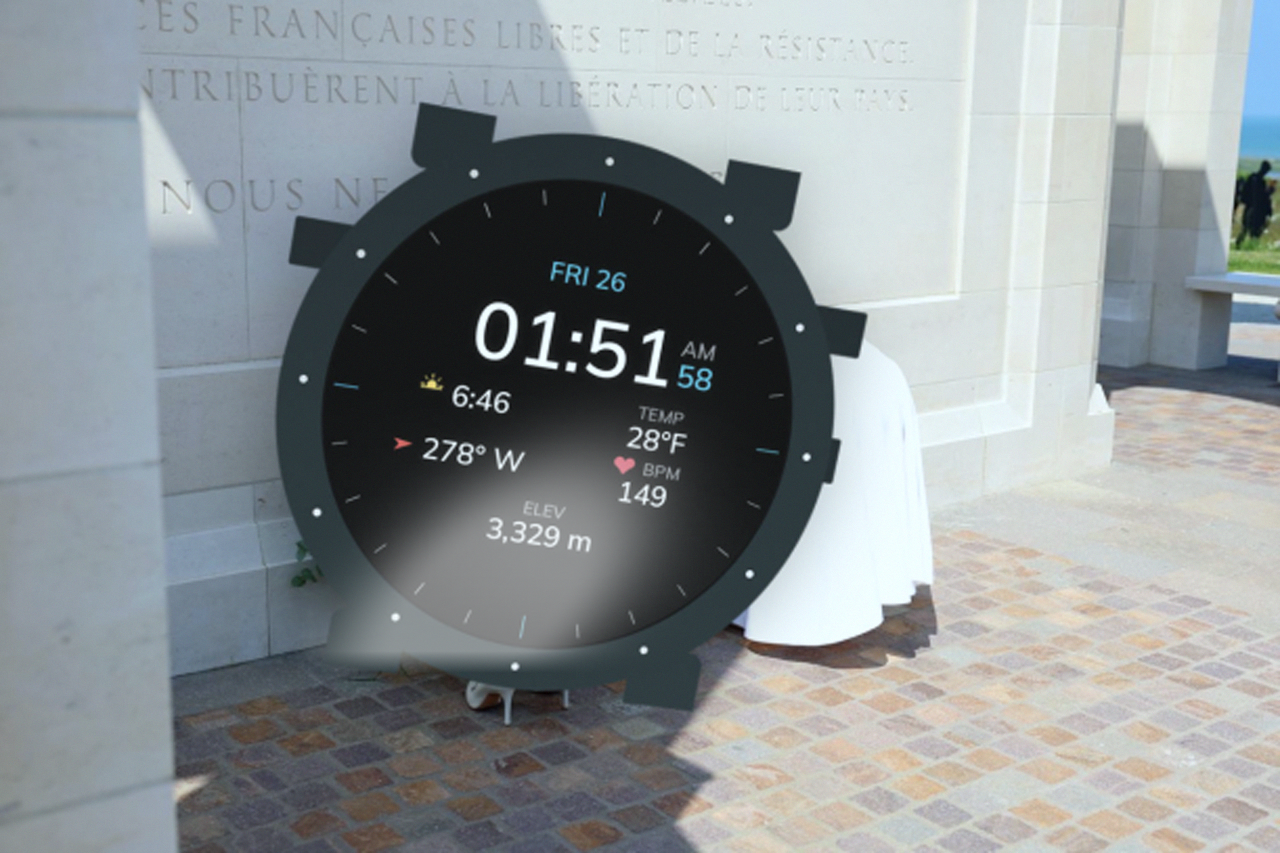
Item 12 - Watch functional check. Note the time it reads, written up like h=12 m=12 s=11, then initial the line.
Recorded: h=1 m=51 s=58
